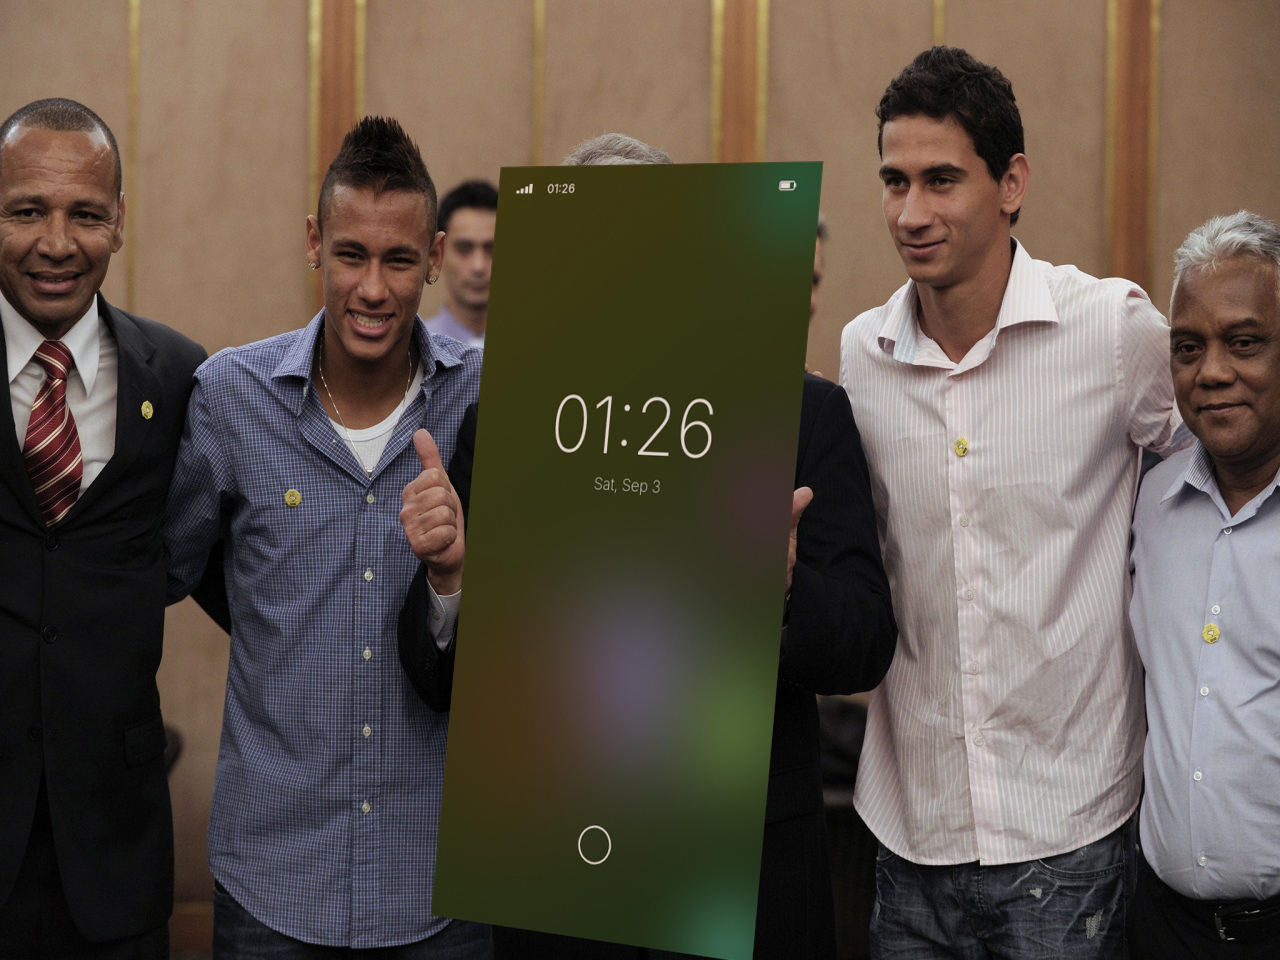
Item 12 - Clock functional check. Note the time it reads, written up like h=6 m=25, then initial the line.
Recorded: h=1 m=26
